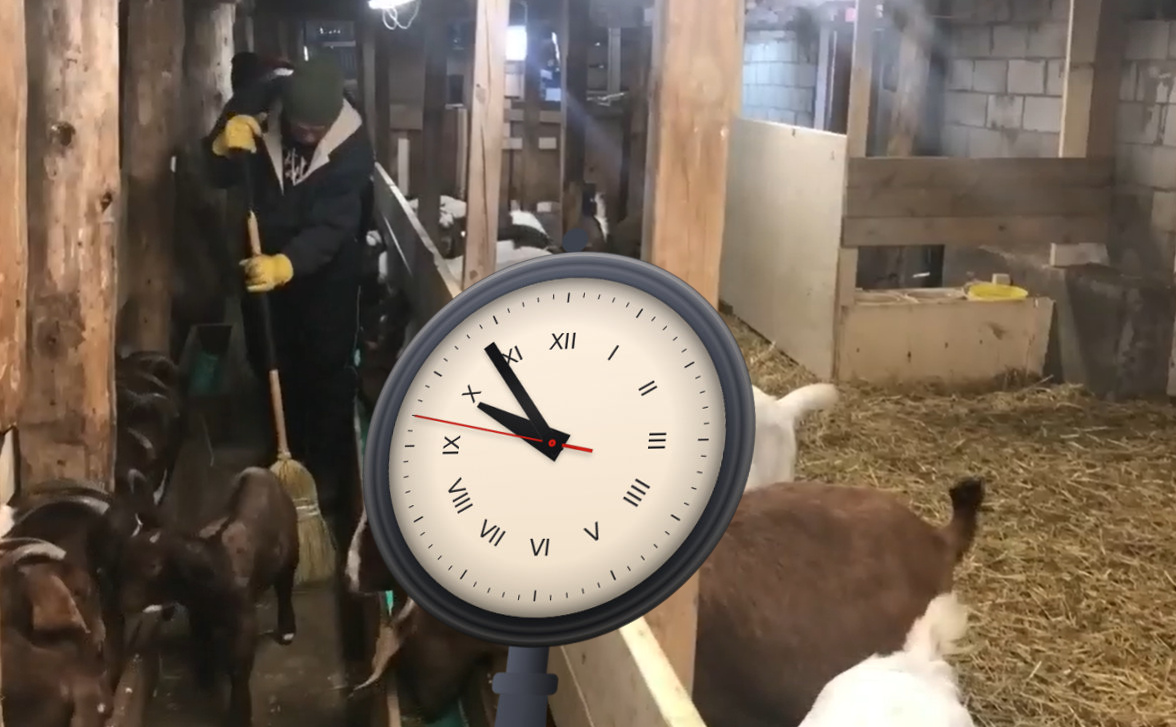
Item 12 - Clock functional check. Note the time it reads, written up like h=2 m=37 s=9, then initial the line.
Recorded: h=9 m=53 s=47
